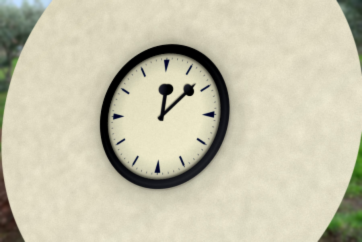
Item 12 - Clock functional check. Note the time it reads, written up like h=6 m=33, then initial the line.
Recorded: h=12 m=8
